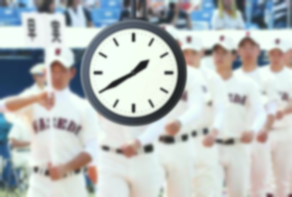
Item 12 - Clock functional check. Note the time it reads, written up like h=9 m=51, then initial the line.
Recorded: h=1 m=40
